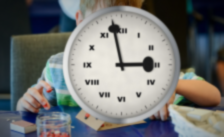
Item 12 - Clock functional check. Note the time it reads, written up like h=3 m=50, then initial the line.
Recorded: h=2 m=58
